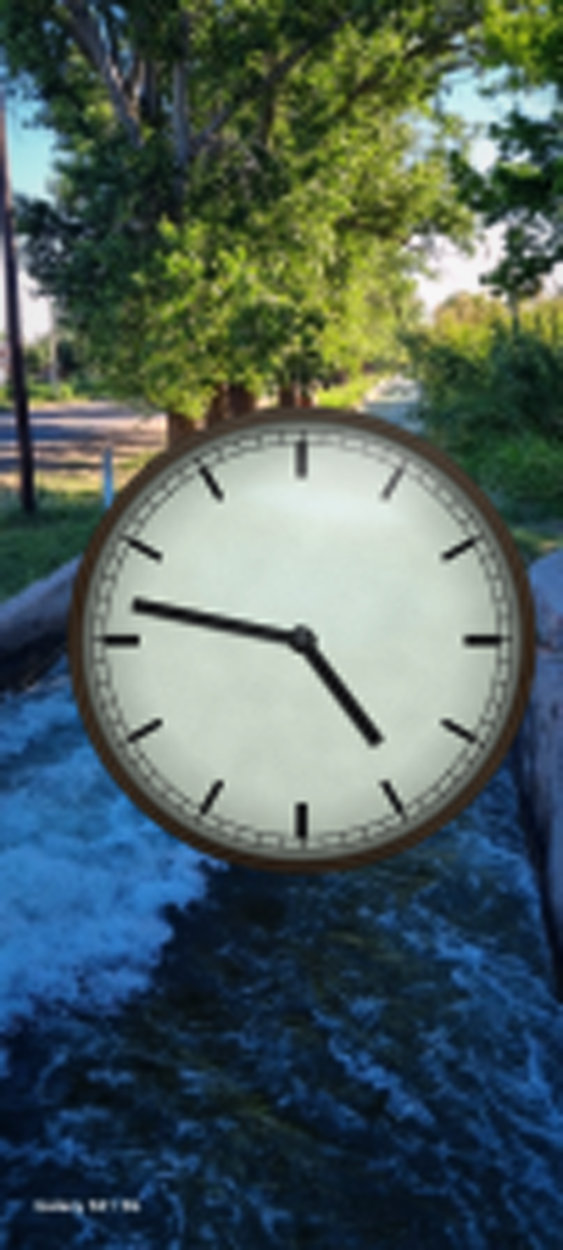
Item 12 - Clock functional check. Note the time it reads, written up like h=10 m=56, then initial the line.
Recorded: h=4 m=47
